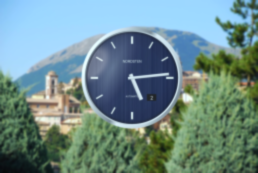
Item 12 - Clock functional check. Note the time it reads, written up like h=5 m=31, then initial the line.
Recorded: h=5 m=14
